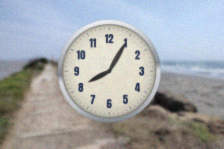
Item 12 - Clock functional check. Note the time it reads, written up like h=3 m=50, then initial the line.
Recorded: h=8 m=5
